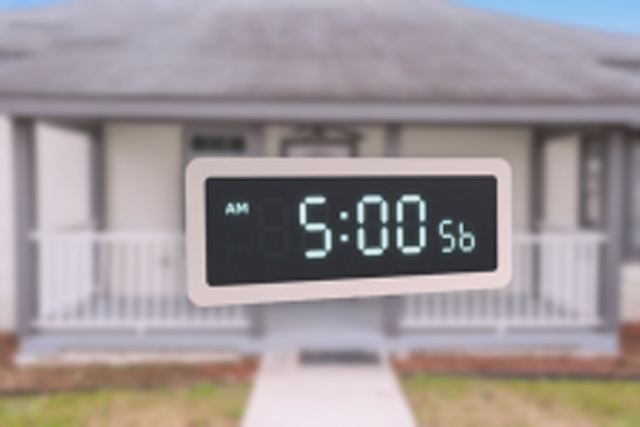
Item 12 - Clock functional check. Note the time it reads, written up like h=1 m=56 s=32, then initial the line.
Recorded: h=5 m=0 s=56
